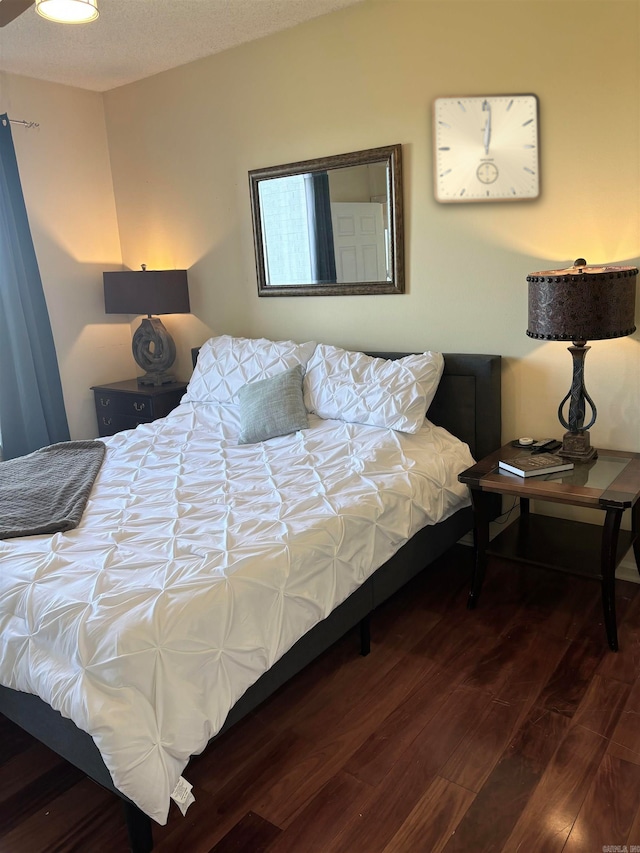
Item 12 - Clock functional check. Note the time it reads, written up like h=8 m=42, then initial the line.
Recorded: h=12 m=1
